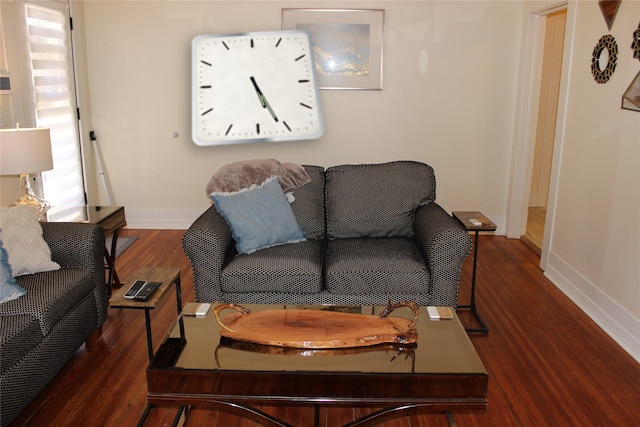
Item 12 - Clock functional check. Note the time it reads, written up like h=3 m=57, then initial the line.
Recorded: h=5 m=26
